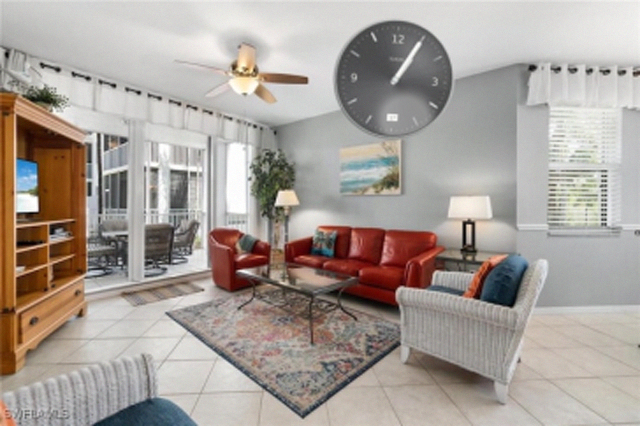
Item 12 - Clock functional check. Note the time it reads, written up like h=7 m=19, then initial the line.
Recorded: h=1 m=5
